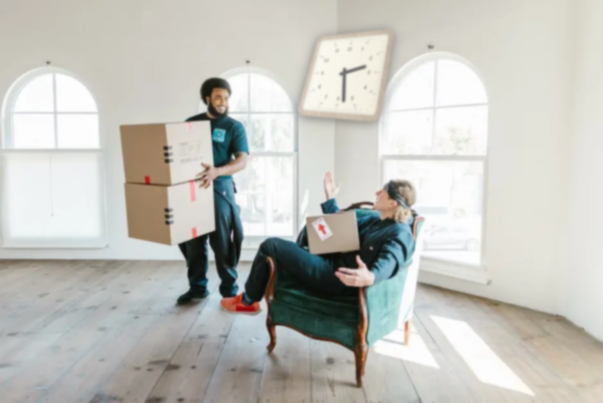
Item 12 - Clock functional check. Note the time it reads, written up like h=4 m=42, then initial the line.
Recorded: h=2 m=28
